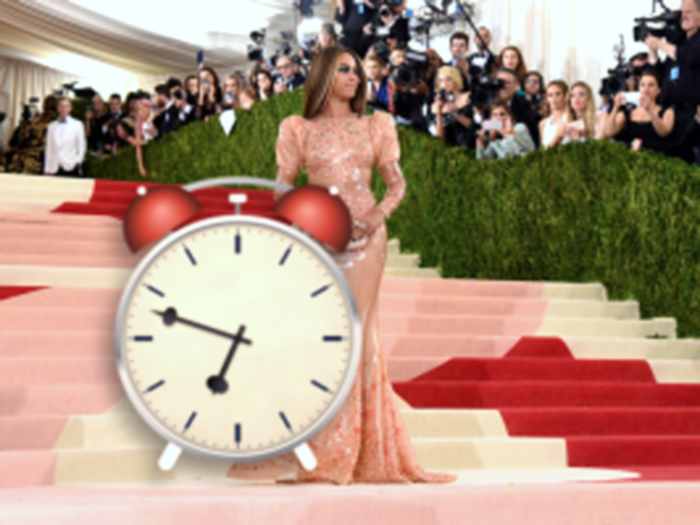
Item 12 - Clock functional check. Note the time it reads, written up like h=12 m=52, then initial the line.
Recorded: h=6 m=48
